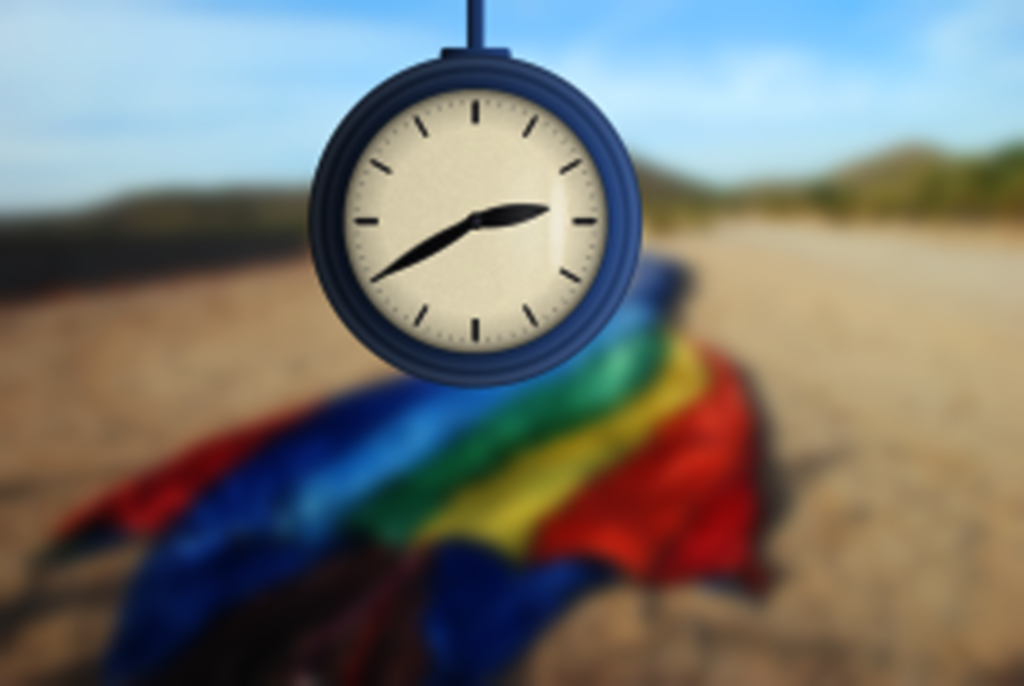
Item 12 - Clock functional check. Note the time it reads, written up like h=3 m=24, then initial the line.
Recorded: h=2 m=40
